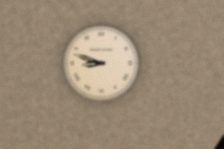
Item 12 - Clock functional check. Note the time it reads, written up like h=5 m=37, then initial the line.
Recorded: h=8 m=48
